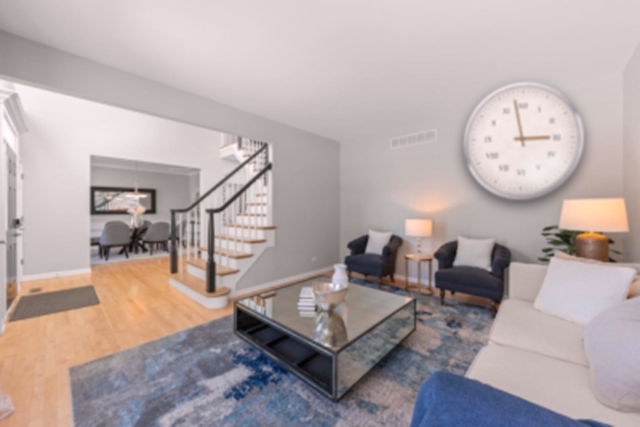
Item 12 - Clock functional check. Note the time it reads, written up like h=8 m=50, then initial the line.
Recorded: h=2 m=58
